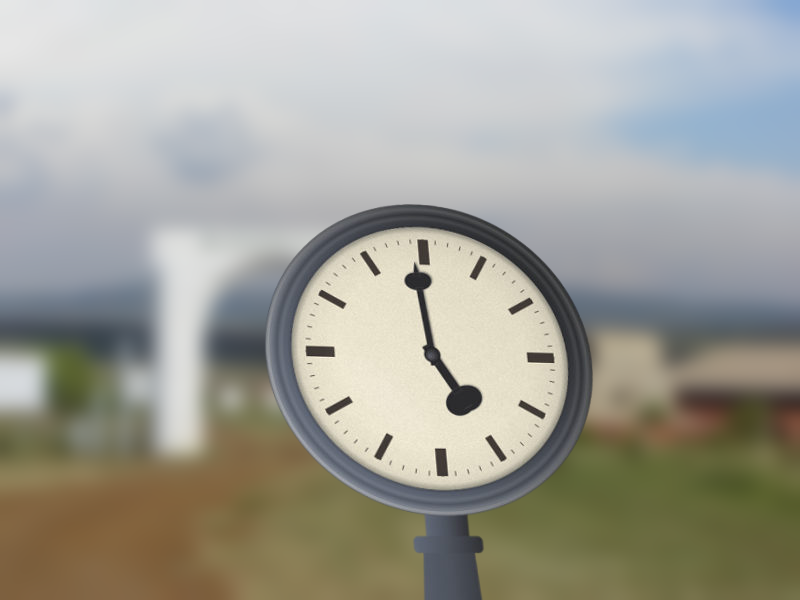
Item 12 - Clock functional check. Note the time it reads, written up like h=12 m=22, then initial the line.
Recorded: h=4 m=59
